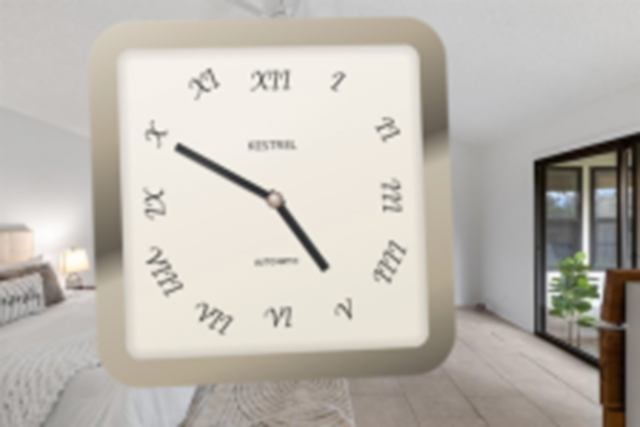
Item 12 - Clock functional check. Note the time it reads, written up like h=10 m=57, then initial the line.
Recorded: h=4 m=50
